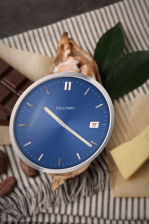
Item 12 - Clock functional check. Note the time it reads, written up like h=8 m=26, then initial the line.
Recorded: h=10 m=21
